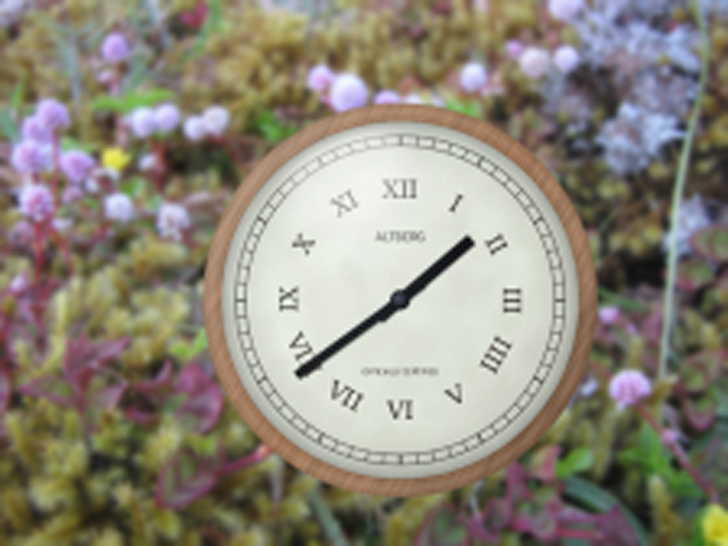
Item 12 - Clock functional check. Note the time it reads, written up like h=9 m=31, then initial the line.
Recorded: h=1 m=39
